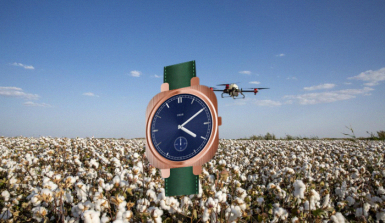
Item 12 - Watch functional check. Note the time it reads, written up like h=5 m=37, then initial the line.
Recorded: h=4 m=10
